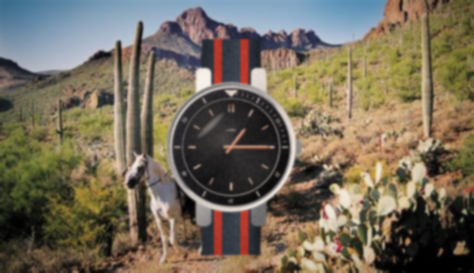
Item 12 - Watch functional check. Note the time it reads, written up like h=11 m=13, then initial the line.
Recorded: h=1 m=15
